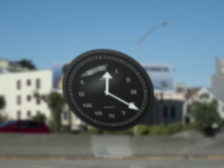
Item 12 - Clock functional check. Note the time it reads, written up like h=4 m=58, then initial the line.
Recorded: h=12 m=21
